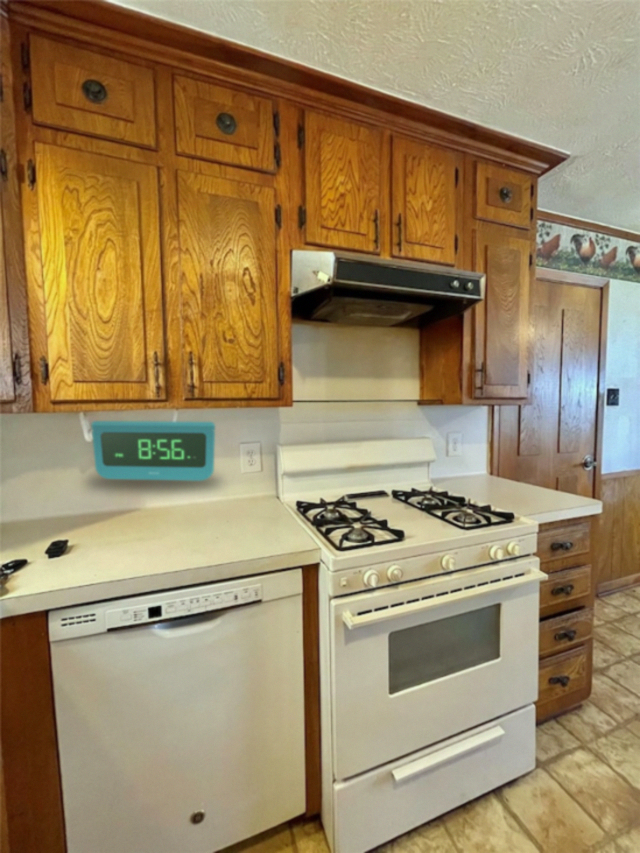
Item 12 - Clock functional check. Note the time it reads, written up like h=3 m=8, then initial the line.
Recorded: h=8 m=56
